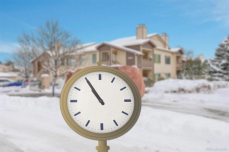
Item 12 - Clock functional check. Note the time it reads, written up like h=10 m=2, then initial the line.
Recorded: h=10 m=55
